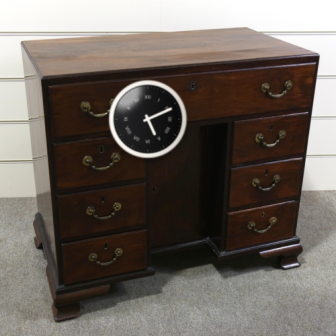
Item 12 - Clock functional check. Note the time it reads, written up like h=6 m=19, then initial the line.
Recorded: h=5 m=11
